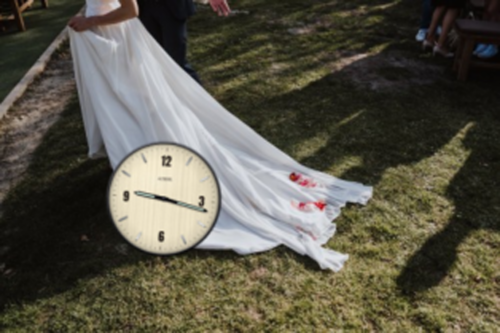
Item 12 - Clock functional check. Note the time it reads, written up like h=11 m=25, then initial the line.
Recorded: h=9 m=17
